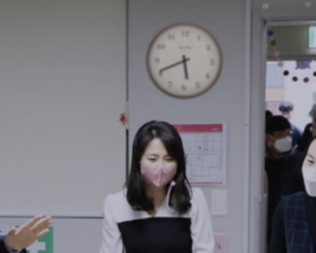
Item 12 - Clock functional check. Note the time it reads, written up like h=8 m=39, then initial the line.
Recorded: h=5 m=41
